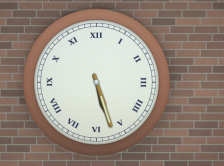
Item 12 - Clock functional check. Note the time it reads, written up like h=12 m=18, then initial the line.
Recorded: h=5 m=27
